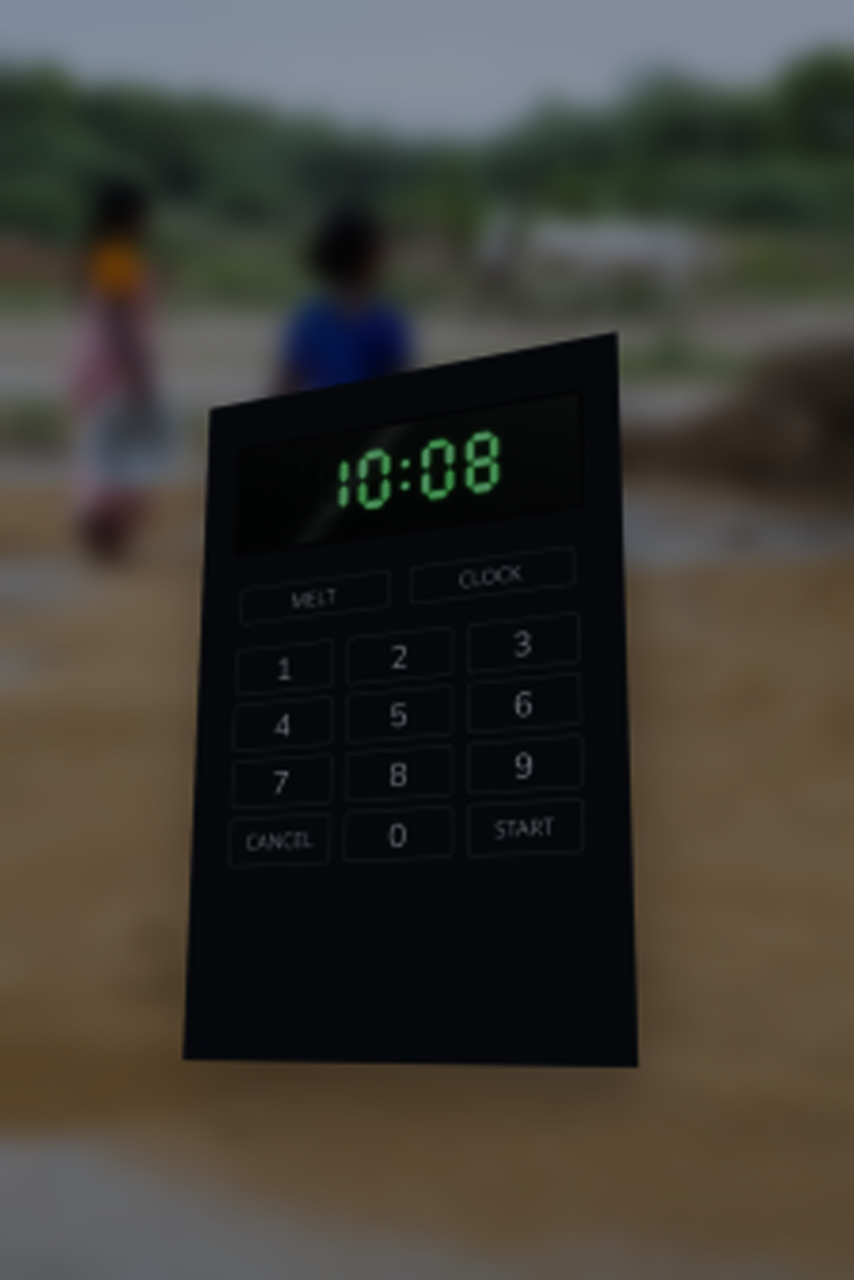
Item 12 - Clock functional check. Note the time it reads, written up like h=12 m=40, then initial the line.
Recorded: h=10 m=8
